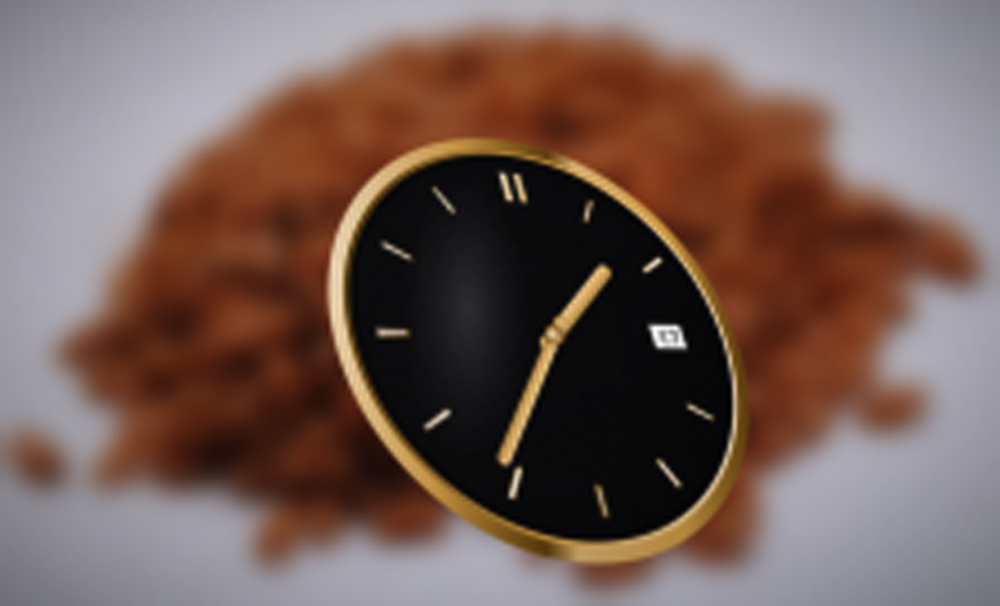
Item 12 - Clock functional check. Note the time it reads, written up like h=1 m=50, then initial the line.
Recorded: h=1 m=36
